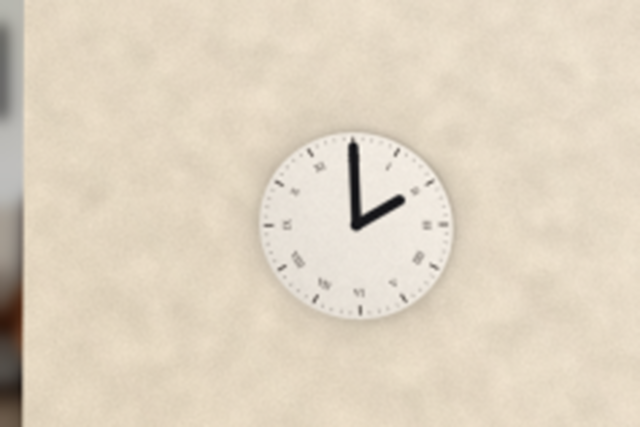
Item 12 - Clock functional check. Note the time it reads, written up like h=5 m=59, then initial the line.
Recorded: h=2 m=0
